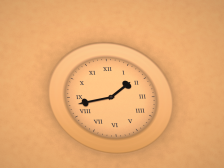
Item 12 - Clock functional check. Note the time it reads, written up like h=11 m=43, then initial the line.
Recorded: h=1 m=43
